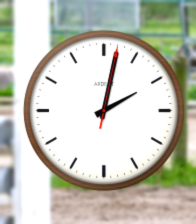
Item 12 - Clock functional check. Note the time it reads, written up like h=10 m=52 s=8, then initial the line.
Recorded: h=2 m=2 s=2
